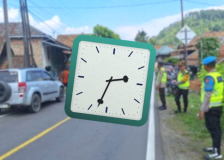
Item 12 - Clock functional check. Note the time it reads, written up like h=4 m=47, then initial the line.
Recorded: h=2 m=33
